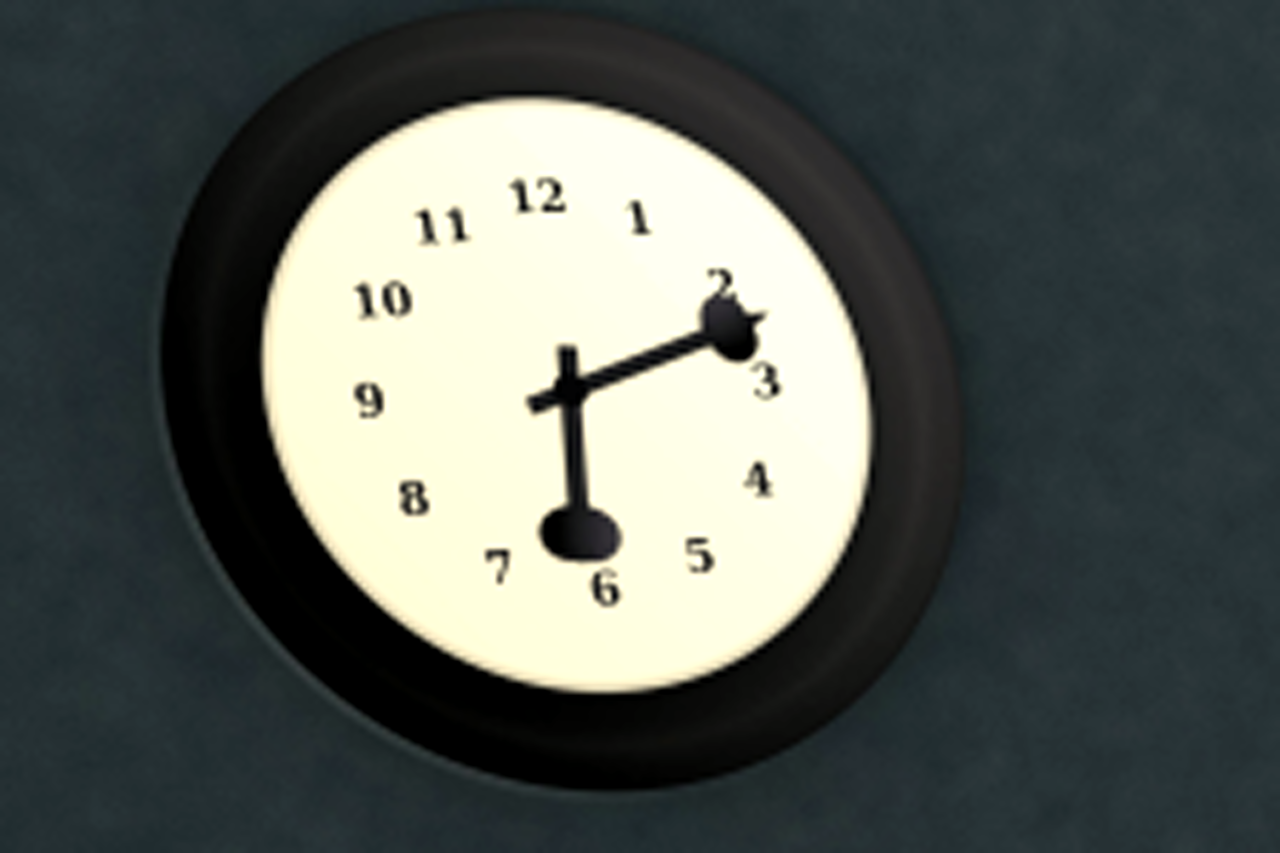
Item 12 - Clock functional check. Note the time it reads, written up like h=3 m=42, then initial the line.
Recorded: h=6 m=12
